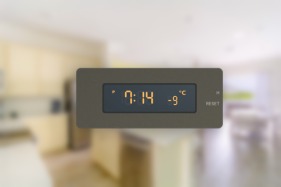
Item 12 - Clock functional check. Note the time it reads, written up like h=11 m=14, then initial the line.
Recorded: h=7 m=14
